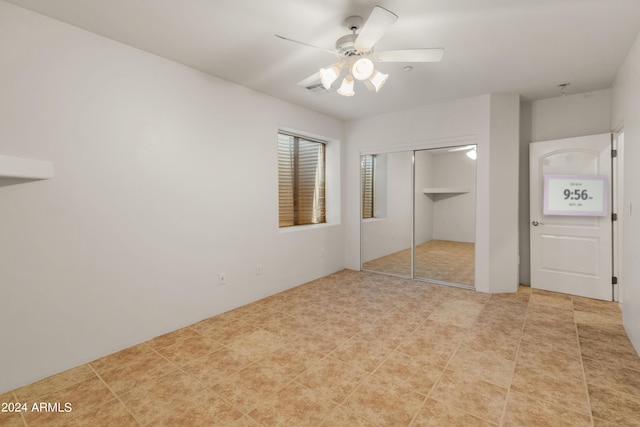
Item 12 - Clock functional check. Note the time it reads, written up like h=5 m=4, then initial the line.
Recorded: h=9 m=56
